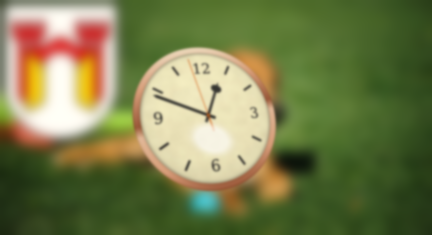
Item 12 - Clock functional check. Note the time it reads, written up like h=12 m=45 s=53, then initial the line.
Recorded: h=12 m=48 s=58
